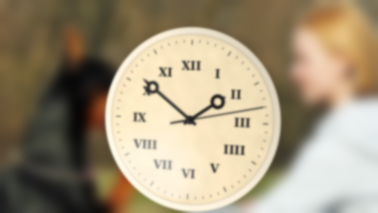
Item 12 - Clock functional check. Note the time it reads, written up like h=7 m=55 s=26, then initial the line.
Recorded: h=1 m=51 s=13
